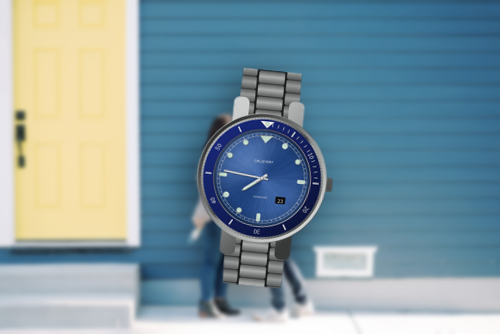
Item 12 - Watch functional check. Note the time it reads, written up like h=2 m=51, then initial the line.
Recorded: h=7 m=46
